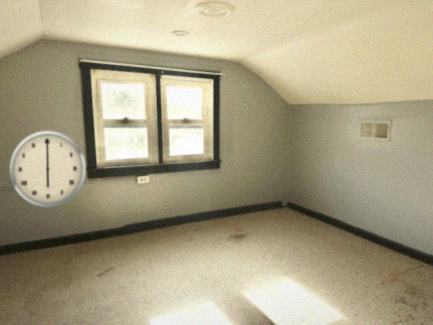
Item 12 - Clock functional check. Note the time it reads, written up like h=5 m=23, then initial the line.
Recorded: h=6 m=0
